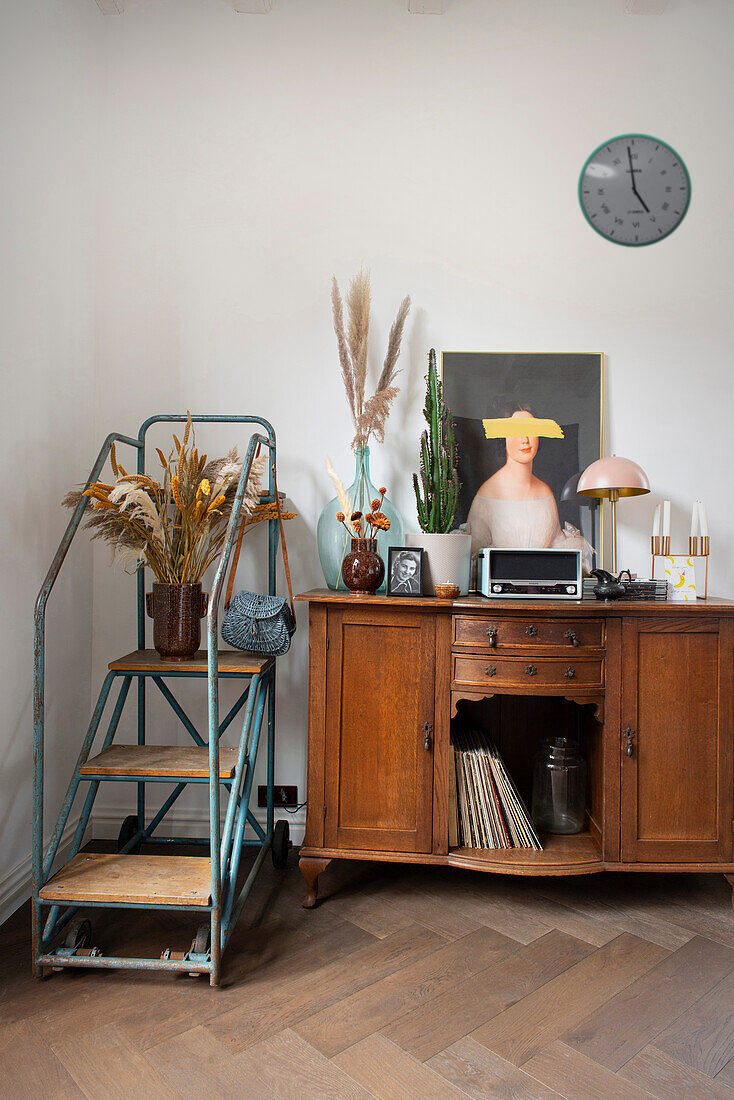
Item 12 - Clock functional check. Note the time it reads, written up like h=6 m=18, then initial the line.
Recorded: h=4 m=59
